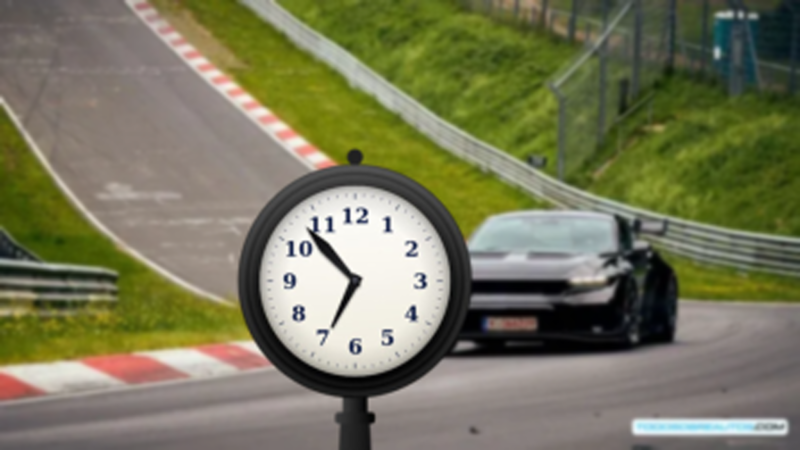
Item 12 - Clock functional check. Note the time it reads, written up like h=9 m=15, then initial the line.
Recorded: h=6 m=53
